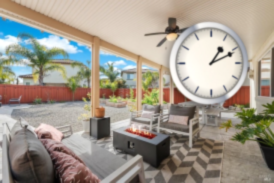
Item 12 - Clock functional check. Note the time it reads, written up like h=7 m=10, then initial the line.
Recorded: h=1 m=11
